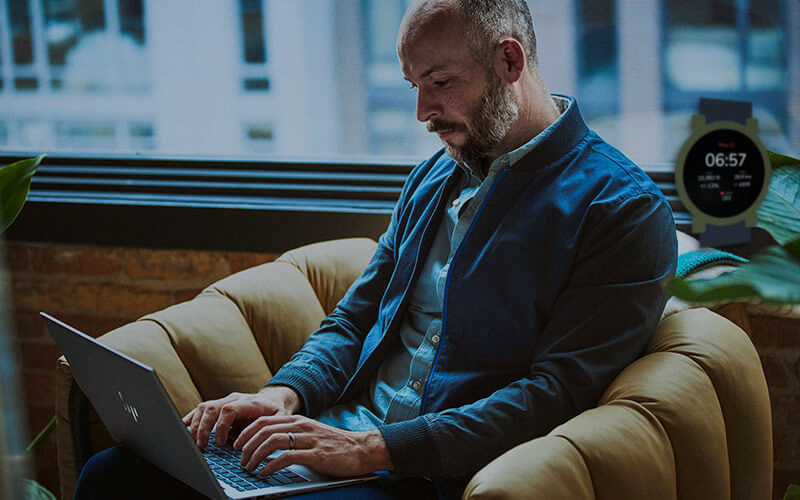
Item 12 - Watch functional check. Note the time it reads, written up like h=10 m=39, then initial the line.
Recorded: h=6 m=57
